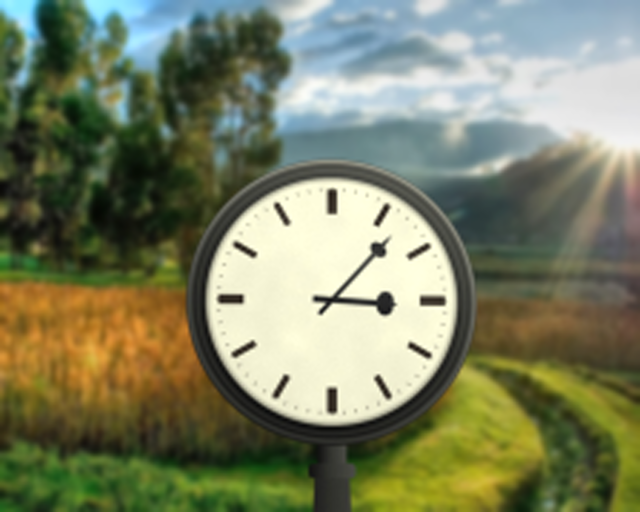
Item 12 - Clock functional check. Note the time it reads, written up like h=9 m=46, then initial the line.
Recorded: h=3 m=7
